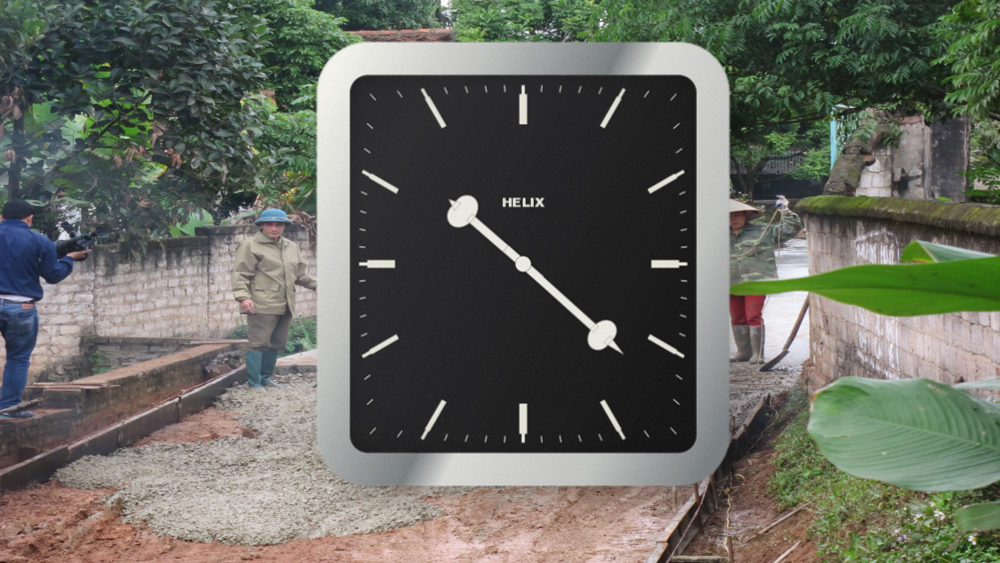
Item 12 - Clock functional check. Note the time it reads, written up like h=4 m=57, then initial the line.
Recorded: h=10 m=22
